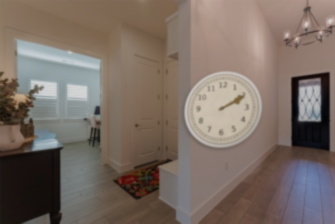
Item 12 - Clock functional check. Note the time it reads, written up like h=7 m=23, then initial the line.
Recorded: h=2 m=10
